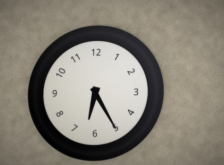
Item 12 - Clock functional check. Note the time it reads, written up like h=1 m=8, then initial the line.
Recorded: h=6 m=25
